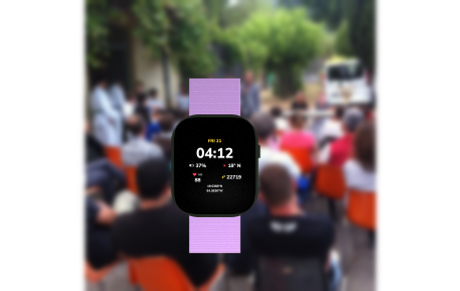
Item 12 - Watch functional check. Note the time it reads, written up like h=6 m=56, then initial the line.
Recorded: h=4 m=12
